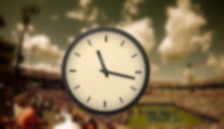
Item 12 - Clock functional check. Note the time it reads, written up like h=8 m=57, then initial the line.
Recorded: h=11 m=17
